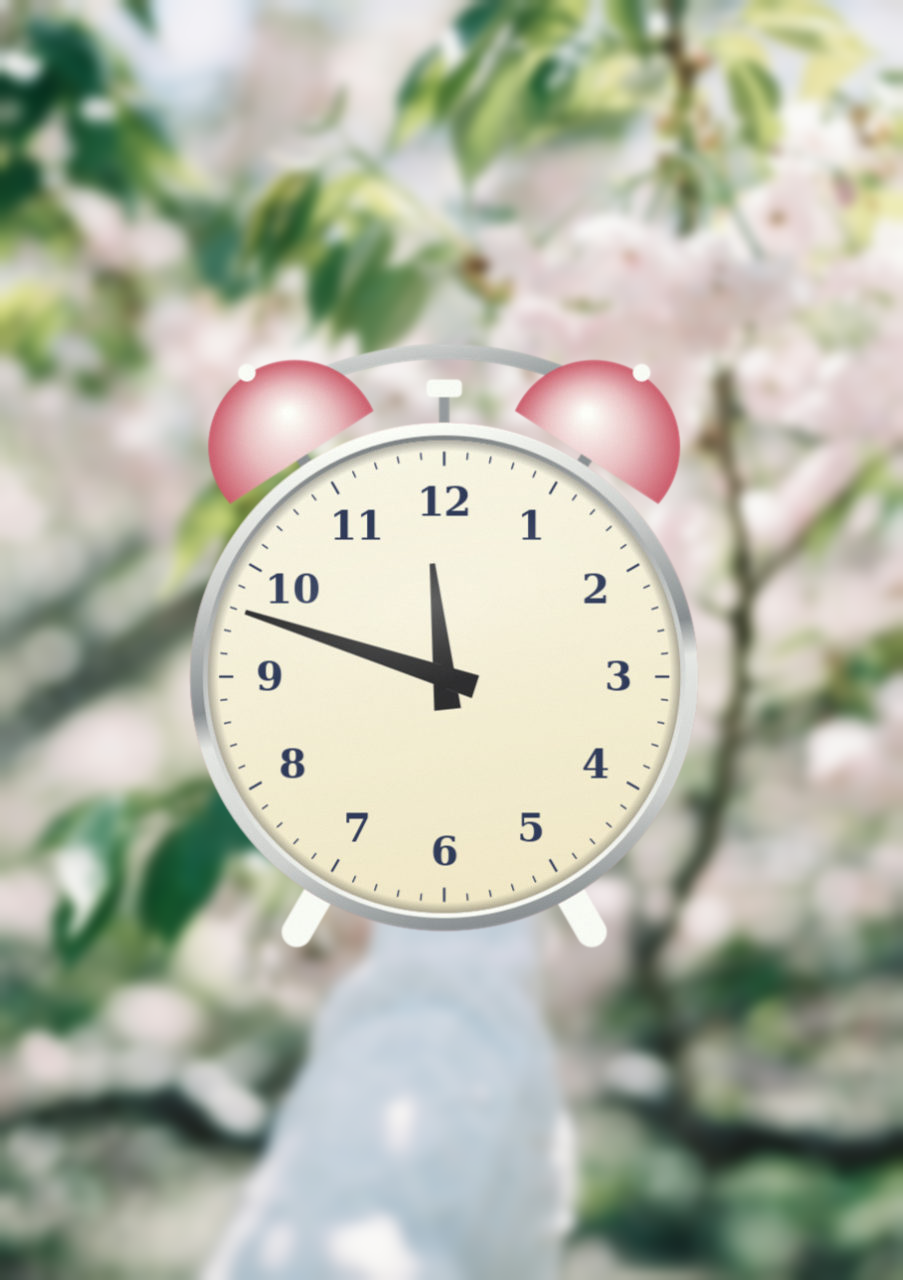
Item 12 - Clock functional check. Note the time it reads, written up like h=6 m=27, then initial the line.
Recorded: h=11 m=48
